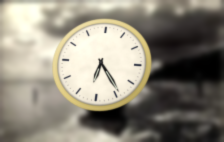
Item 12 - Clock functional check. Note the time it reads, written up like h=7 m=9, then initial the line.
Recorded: h=6 m=24
